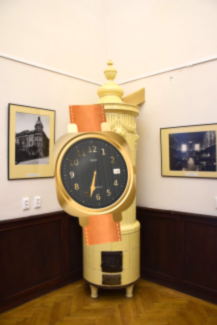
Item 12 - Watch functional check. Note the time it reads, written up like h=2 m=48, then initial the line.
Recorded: h=6 m=33
